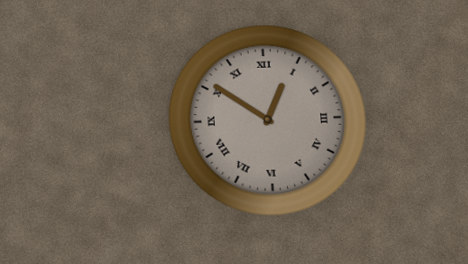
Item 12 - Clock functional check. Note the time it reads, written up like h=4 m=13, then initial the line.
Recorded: h=12 m=51
